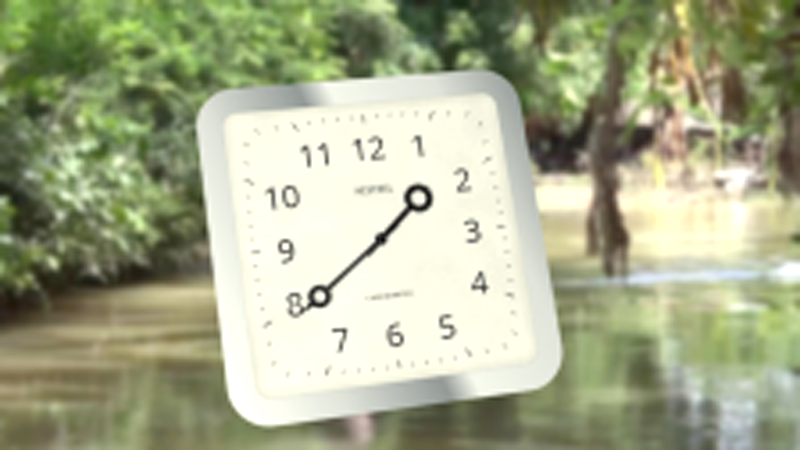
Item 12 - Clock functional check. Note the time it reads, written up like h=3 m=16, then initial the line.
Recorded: h=1 m=39
